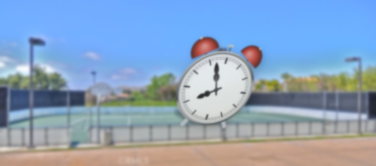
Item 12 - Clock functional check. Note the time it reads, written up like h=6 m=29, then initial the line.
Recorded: h=7 m=57
